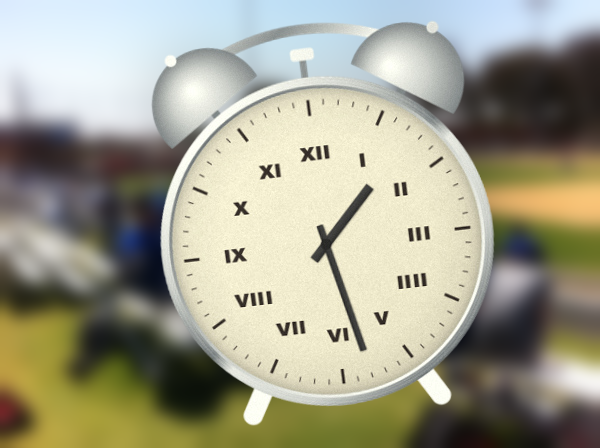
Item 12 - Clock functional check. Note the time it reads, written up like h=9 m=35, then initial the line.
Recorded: h=1 m=28
